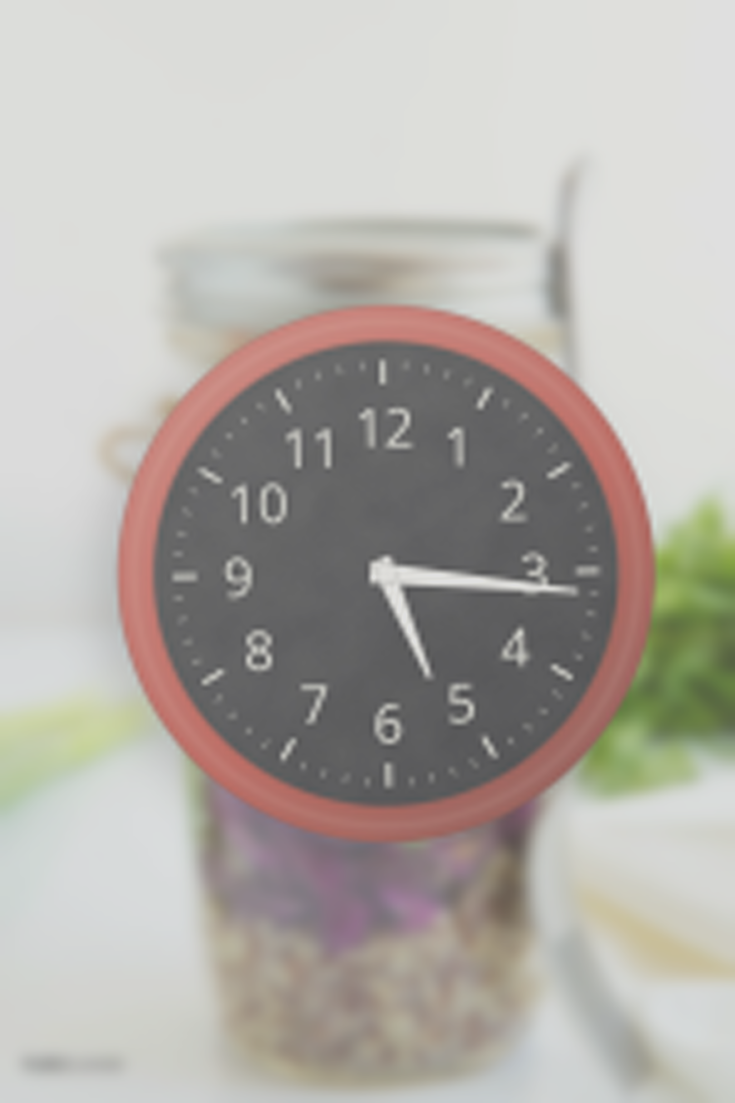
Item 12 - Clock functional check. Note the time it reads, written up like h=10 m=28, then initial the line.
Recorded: h=5 m=16
